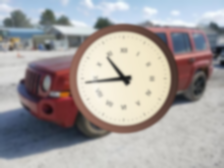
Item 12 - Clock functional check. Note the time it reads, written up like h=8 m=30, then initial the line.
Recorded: h=10 m=44
